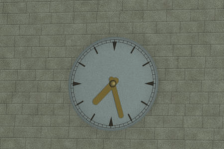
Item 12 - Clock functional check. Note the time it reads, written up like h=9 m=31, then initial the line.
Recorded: h=7 m=27
